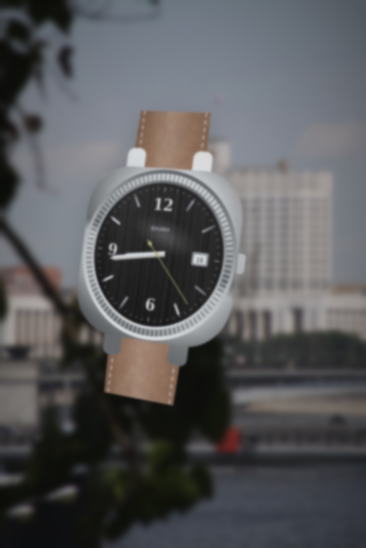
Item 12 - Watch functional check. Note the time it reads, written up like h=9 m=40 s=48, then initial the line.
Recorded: h=8 m=43 s=23
